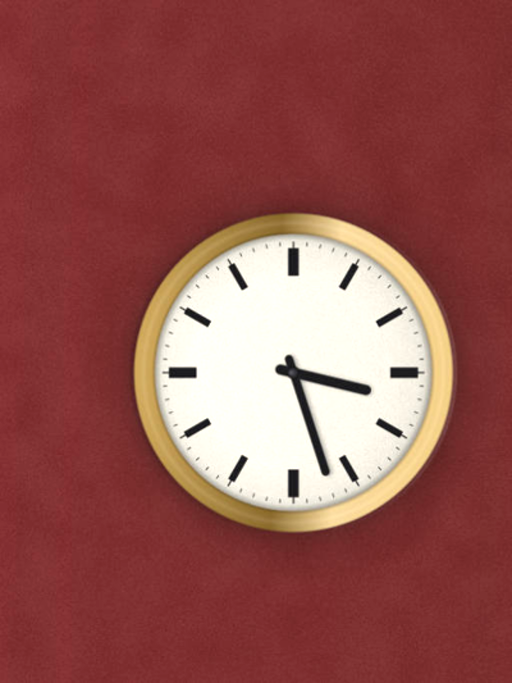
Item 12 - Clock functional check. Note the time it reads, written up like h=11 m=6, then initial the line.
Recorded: h=3 m=27
